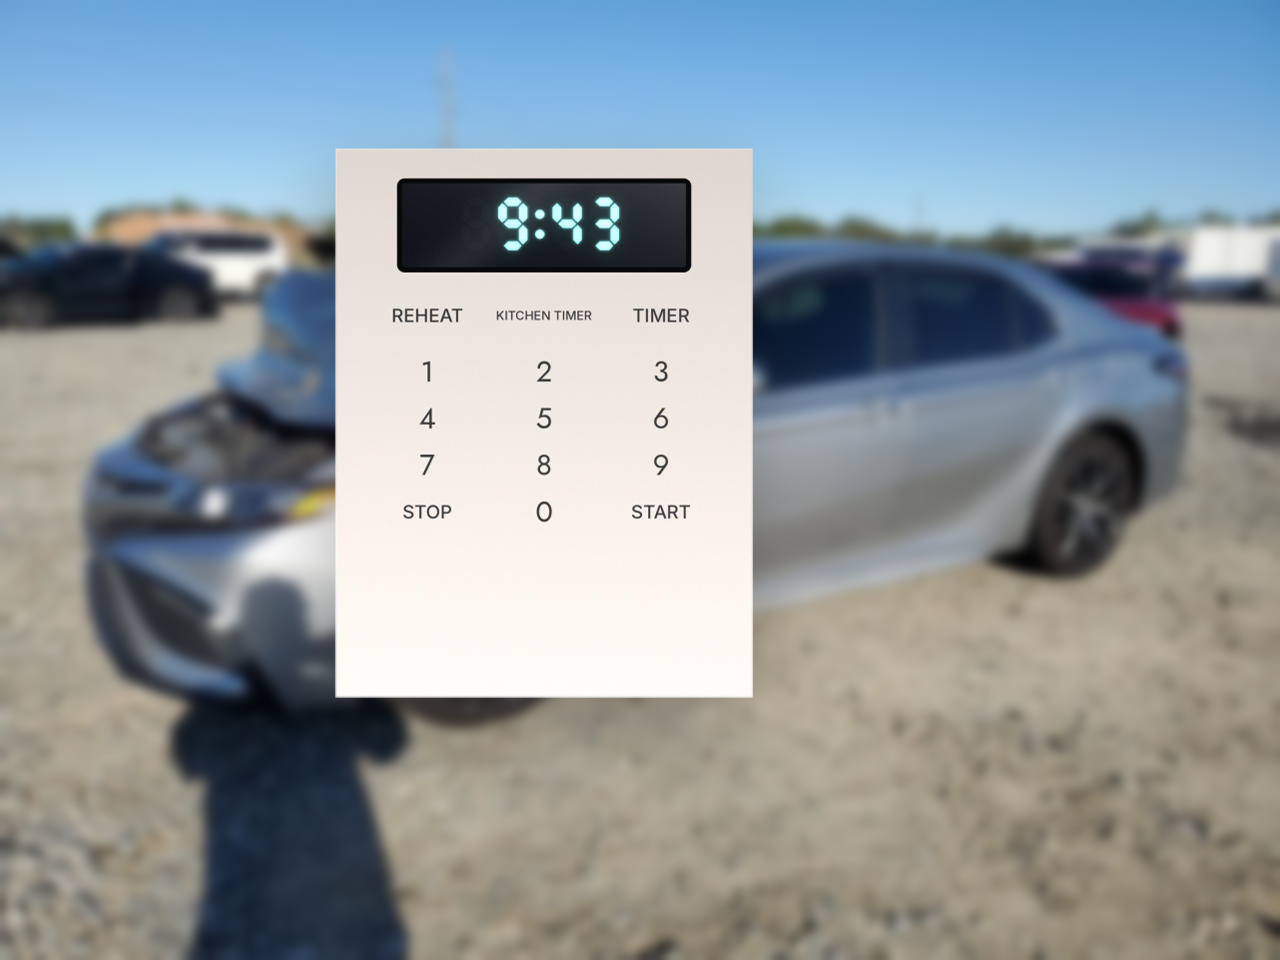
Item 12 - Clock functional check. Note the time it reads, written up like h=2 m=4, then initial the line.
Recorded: h=9 m=43
